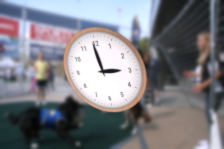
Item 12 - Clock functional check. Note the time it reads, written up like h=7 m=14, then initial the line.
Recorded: h=2 m=59
